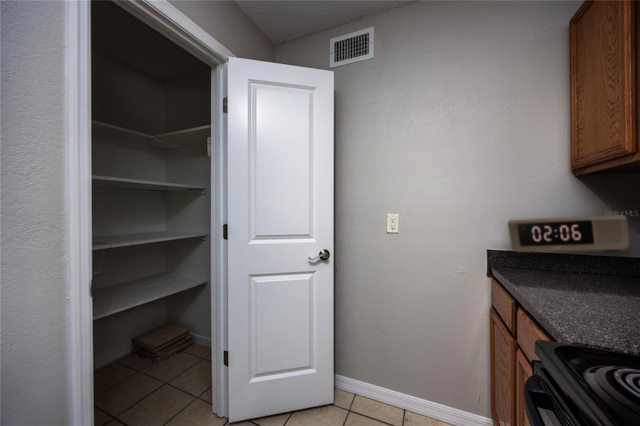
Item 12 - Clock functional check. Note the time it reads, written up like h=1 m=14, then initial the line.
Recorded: h=2 m=6
